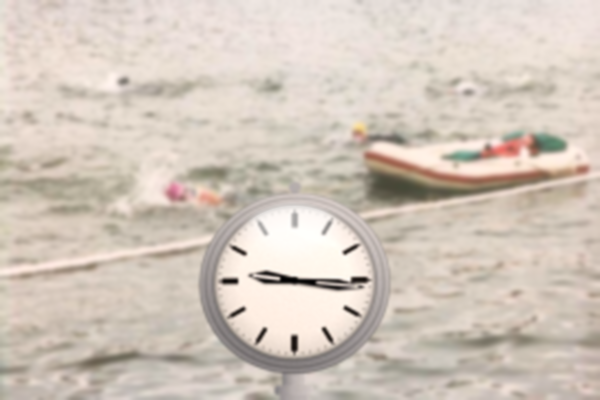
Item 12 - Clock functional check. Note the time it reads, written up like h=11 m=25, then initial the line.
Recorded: h=9 m=16
